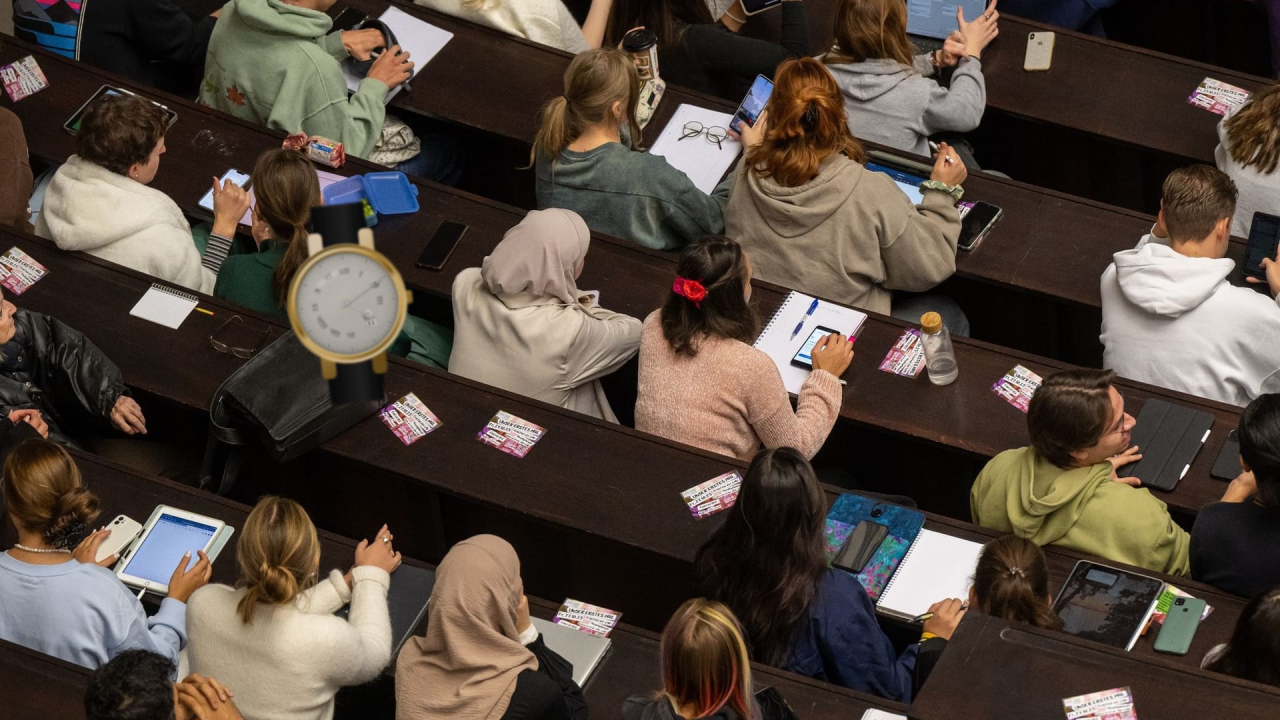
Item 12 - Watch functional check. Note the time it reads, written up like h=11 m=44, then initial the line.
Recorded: h=4 m=10
